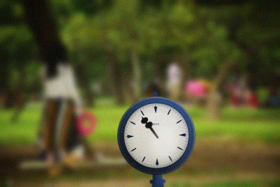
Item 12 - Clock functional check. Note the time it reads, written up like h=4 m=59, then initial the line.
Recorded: h=10 m=54
